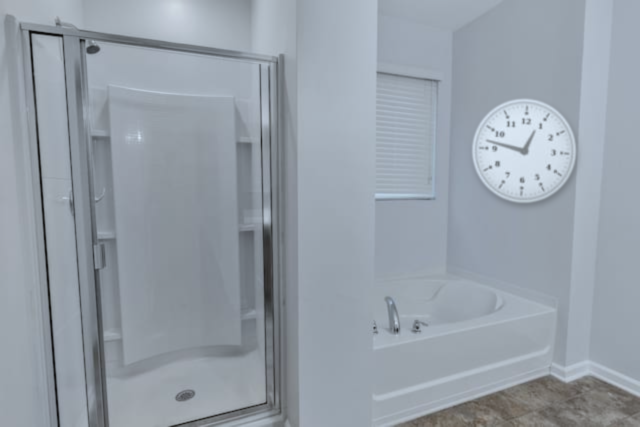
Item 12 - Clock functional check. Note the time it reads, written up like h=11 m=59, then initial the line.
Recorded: h=12 m=47
